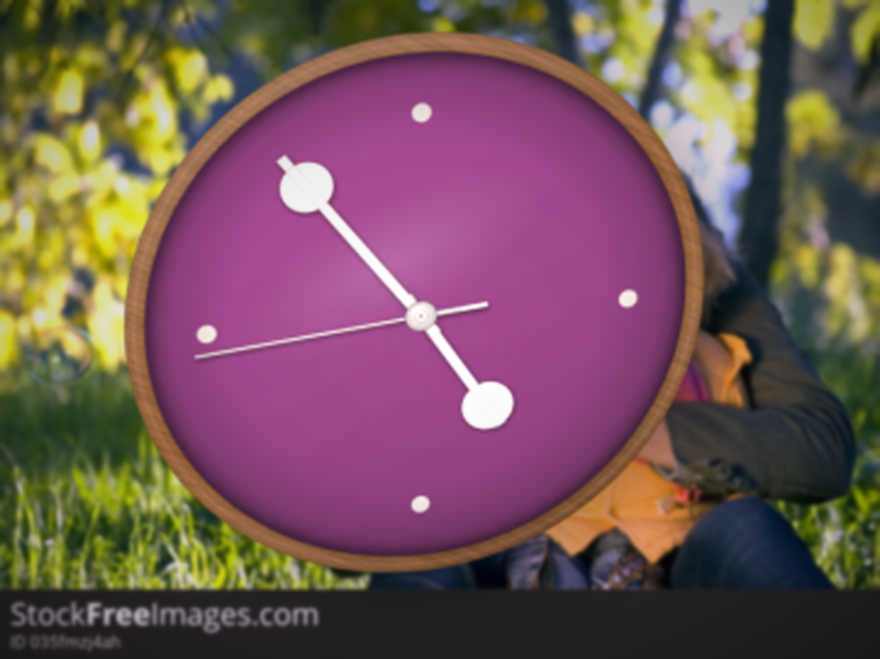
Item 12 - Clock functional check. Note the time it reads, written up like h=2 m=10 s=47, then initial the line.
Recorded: h=4 m=53 s=44
